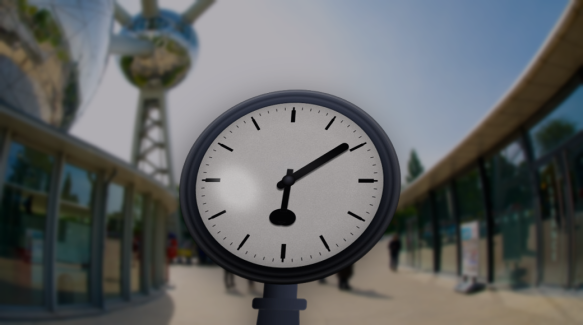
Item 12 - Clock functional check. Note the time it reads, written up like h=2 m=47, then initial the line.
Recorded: h=6 m=9
